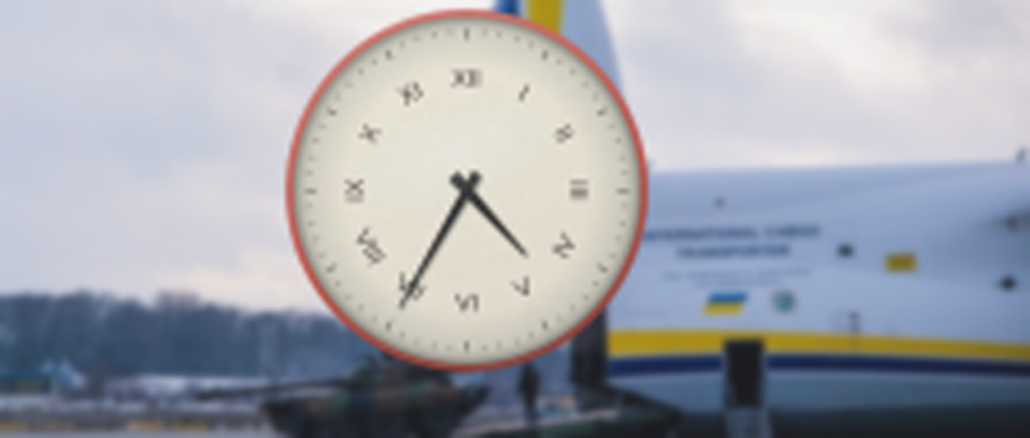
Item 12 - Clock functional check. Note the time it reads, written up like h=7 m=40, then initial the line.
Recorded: h=4 m=35
